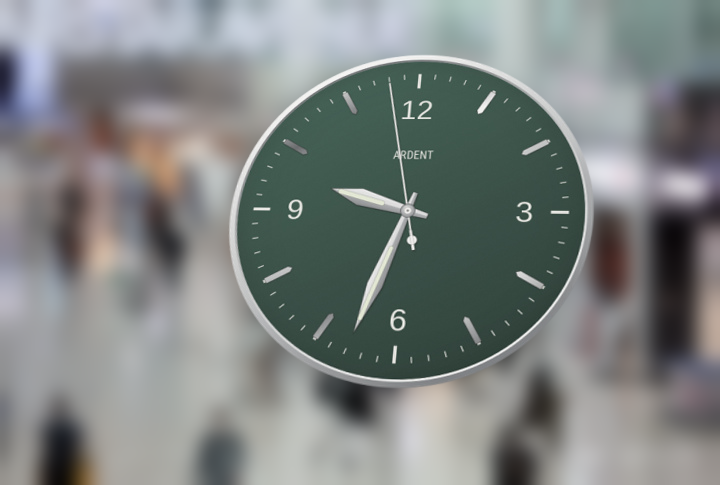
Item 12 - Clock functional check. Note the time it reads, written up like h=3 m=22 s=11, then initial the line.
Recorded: h=9 m=32 s=58
